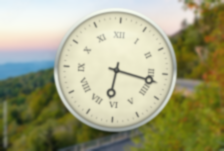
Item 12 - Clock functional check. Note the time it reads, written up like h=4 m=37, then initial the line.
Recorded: h=6 m=17
